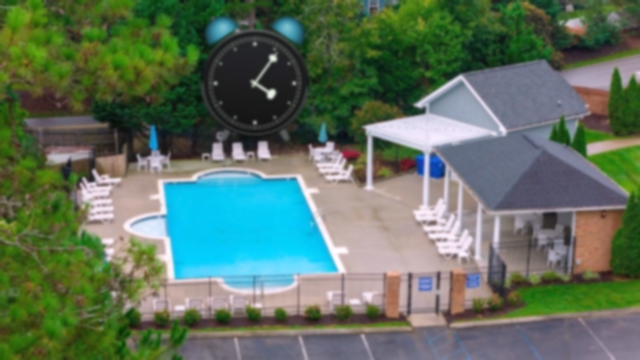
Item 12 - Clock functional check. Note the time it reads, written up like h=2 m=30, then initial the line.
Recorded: h=4 m=6
